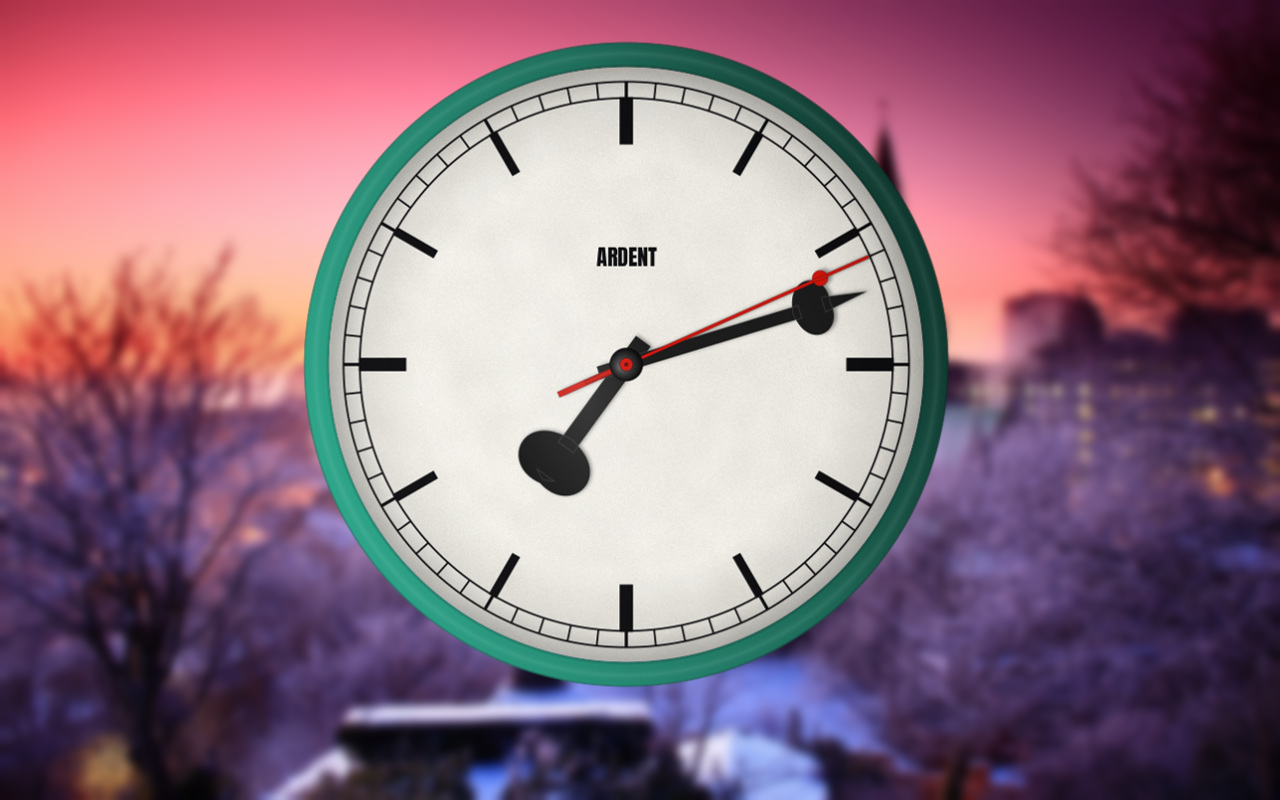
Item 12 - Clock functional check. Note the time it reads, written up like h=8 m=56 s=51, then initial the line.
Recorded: h=7 m=12 s=11
